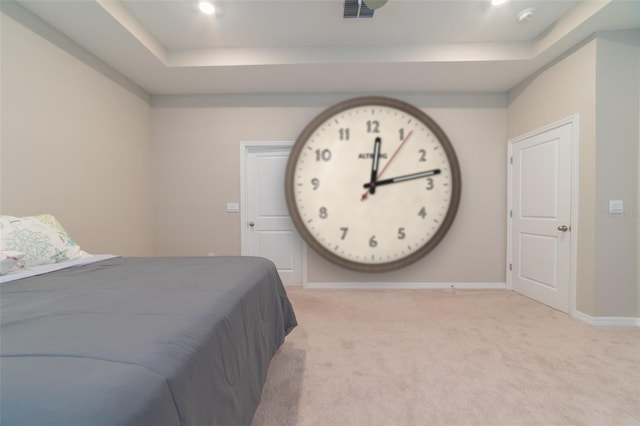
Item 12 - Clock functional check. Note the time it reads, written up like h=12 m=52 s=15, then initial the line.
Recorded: h=12 m=13 s=6
